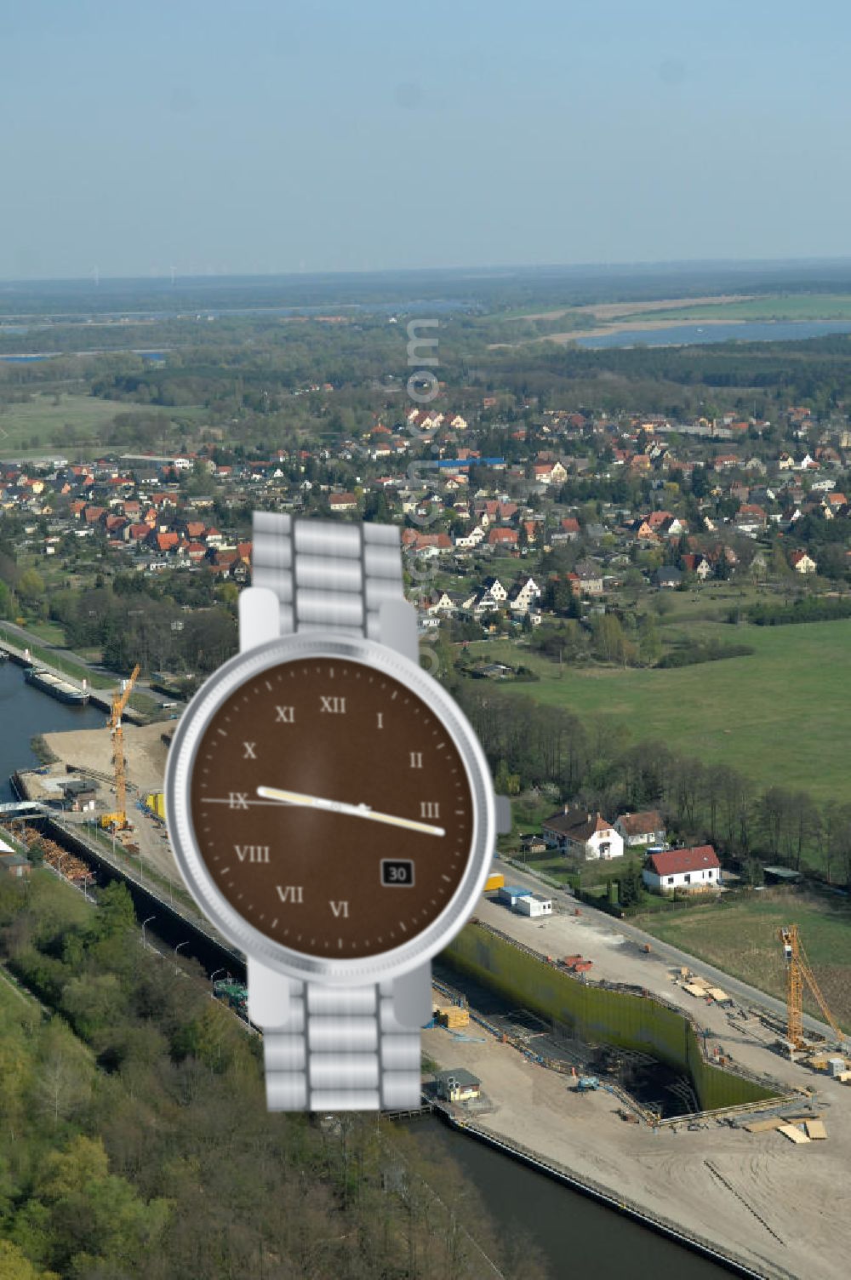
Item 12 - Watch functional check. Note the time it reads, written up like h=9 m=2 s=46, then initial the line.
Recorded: h=9 m=16 s=45
